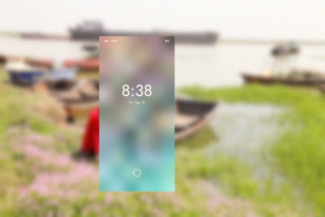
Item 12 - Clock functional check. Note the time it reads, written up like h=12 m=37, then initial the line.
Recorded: h=8 m=38
